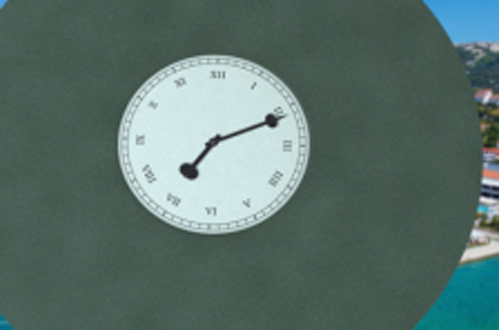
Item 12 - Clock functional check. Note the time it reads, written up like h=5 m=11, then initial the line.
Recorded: h=7 m=11
